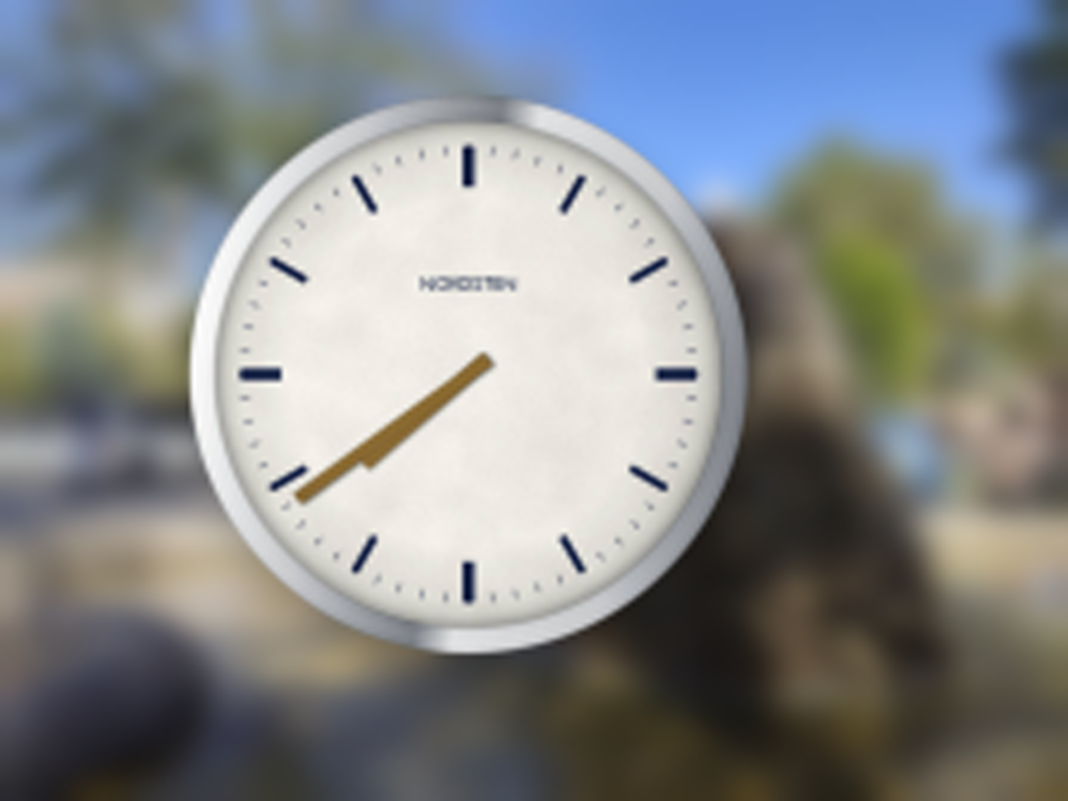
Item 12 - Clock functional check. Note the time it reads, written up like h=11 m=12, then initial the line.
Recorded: h=7 m=39
